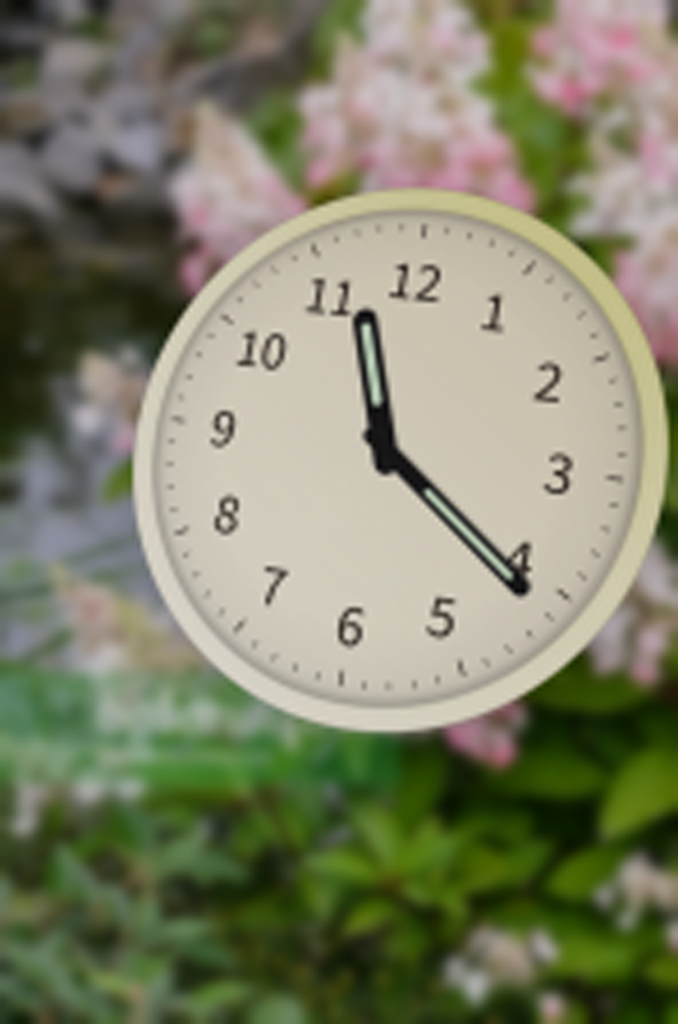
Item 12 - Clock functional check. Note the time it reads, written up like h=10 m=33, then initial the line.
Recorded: h=11 m=21
